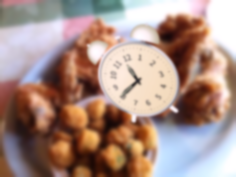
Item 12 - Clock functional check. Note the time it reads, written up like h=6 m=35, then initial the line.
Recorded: h=11 m=41
